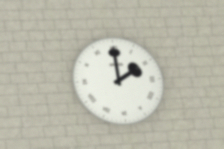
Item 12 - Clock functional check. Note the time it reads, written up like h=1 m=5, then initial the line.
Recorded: h=2 m=0
